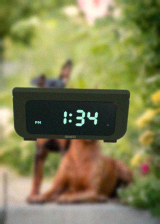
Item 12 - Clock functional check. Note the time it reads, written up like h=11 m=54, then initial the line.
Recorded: h=1 m=34
